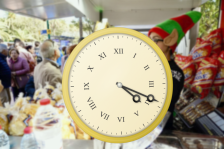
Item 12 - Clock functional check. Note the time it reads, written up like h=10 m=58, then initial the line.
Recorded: h=4 m=19
